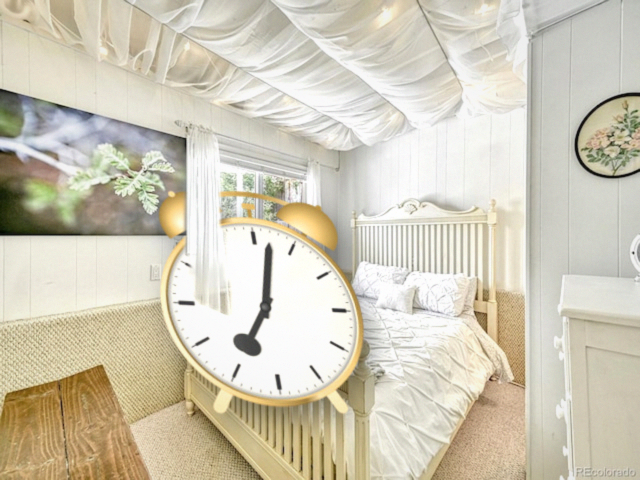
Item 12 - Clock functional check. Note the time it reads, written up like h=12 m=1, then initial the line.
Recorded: h=7 m=2
